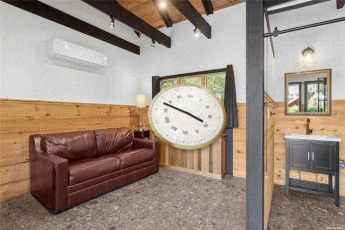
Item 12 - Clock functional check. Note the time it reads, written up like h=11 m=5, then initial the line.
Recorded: h=3 m=48
